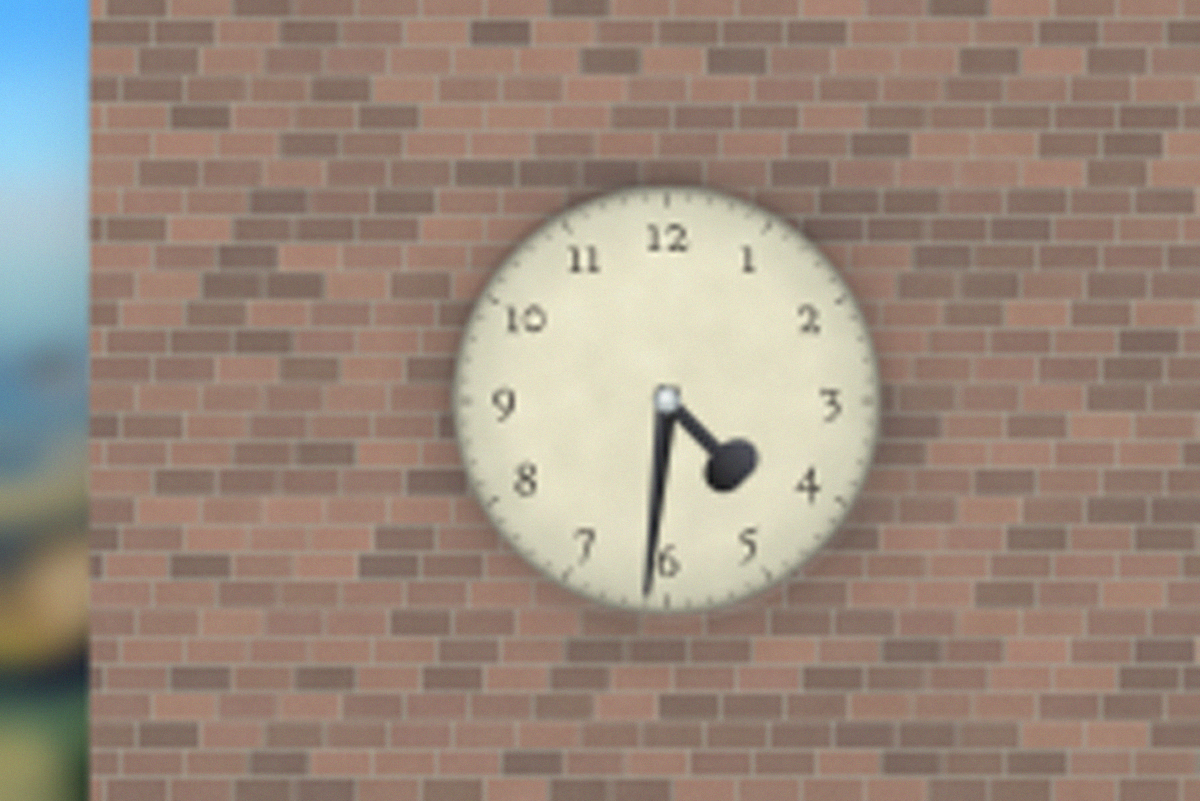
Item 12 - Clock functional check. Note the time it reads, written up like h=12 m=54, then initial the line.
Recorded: h=4 m=31
